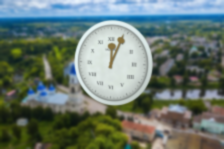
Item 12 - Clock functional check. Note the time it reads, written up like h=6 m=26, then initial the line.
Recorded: h=12 m=4
